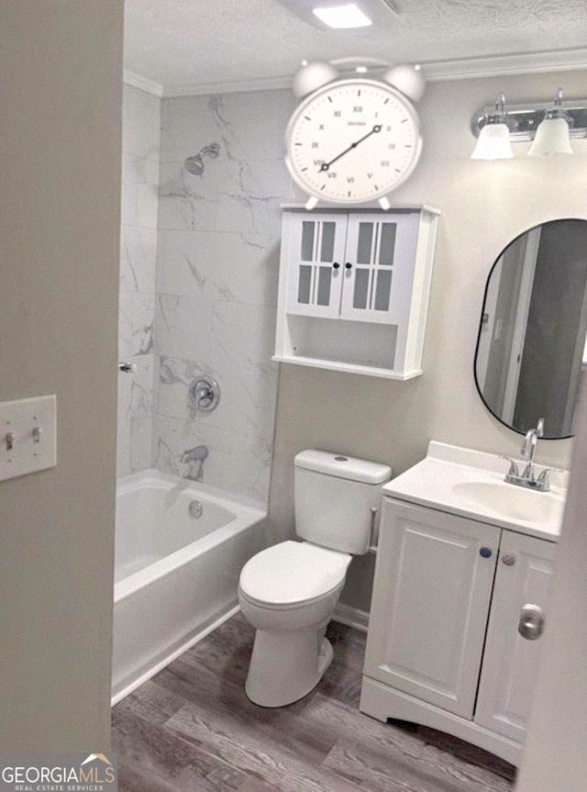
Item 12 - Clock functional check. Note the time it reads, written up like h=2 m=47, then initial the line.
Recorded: h=1 m=38
